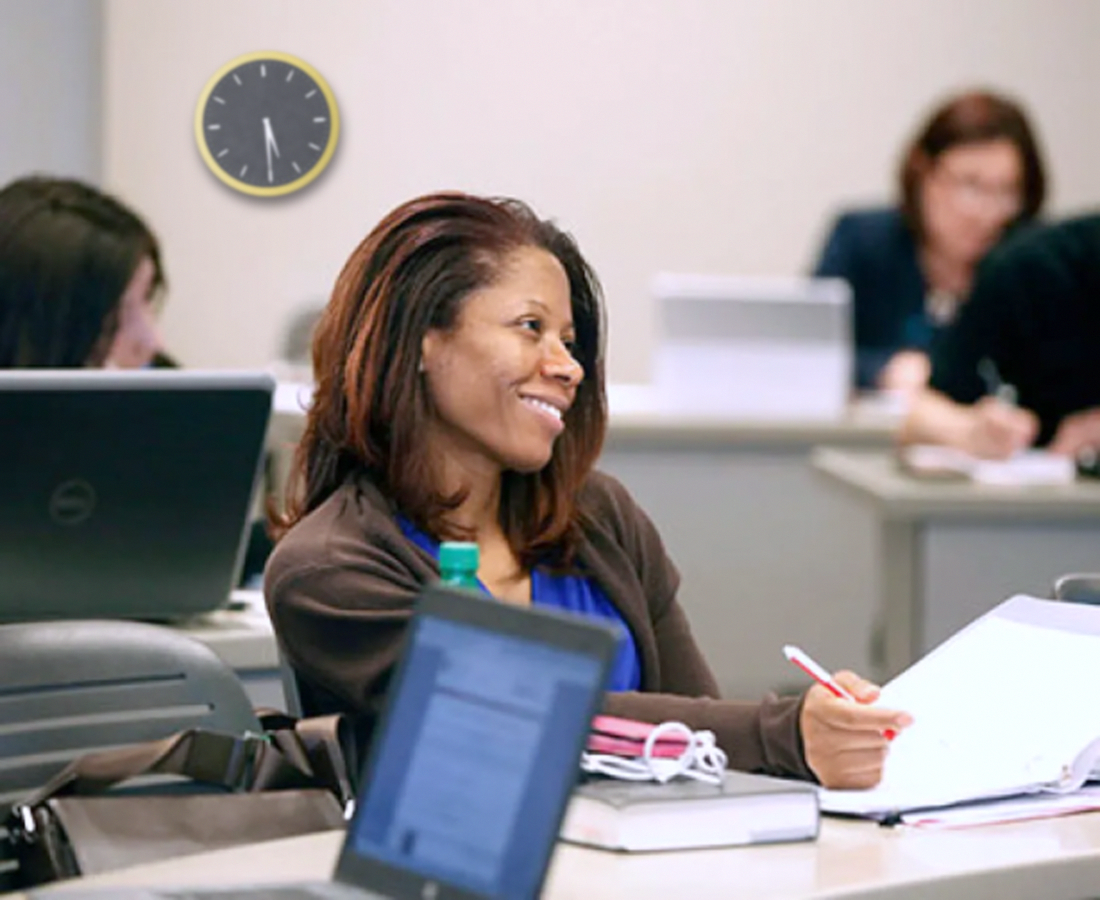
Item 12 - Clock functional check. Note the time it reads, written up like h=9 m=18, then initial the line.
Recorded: h=5 m=30
